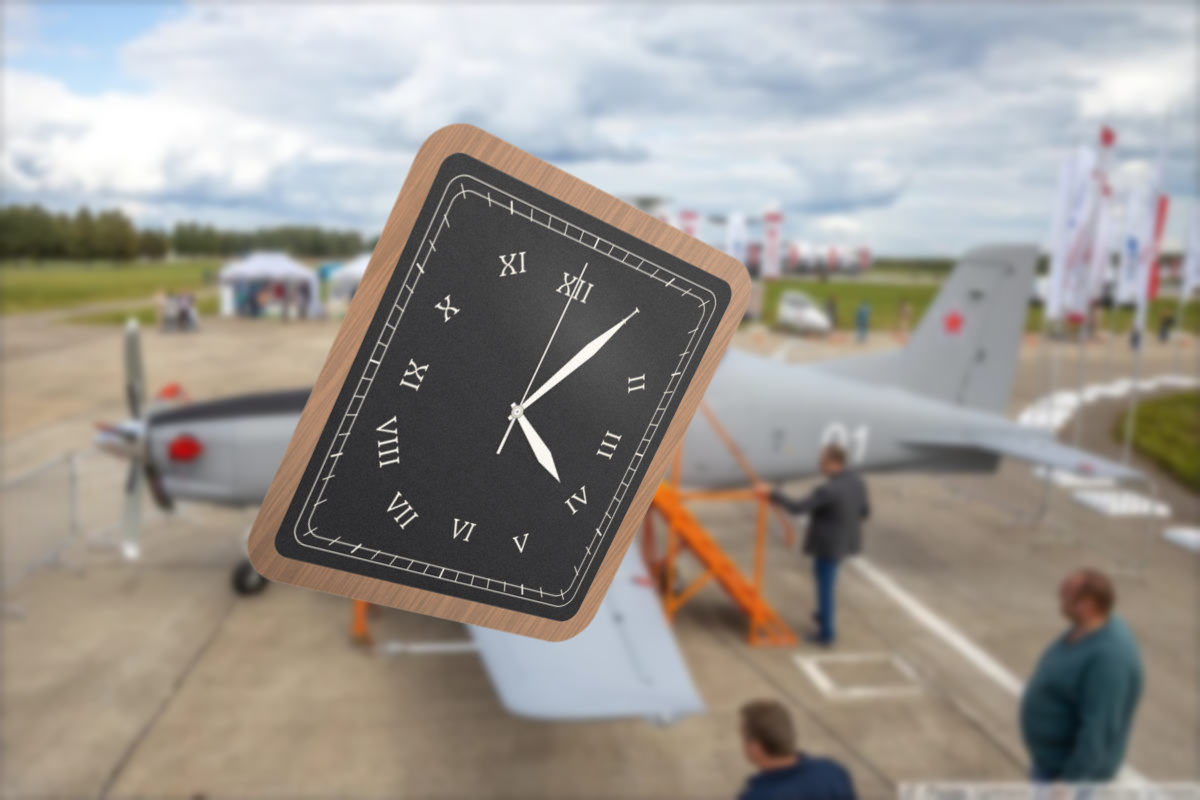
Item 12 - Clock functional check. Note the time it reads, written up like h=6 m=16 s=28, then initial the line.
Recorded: h=4 m=5 s=0
